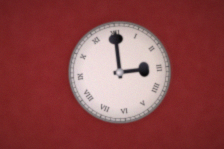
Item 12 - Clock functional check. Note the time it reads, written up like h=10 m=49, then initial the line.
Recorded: h=3 m=0
